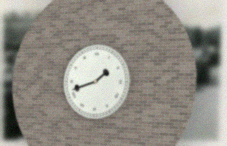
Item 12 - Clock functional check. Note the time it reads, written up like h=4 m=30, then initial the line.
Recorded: h=1 m=42
